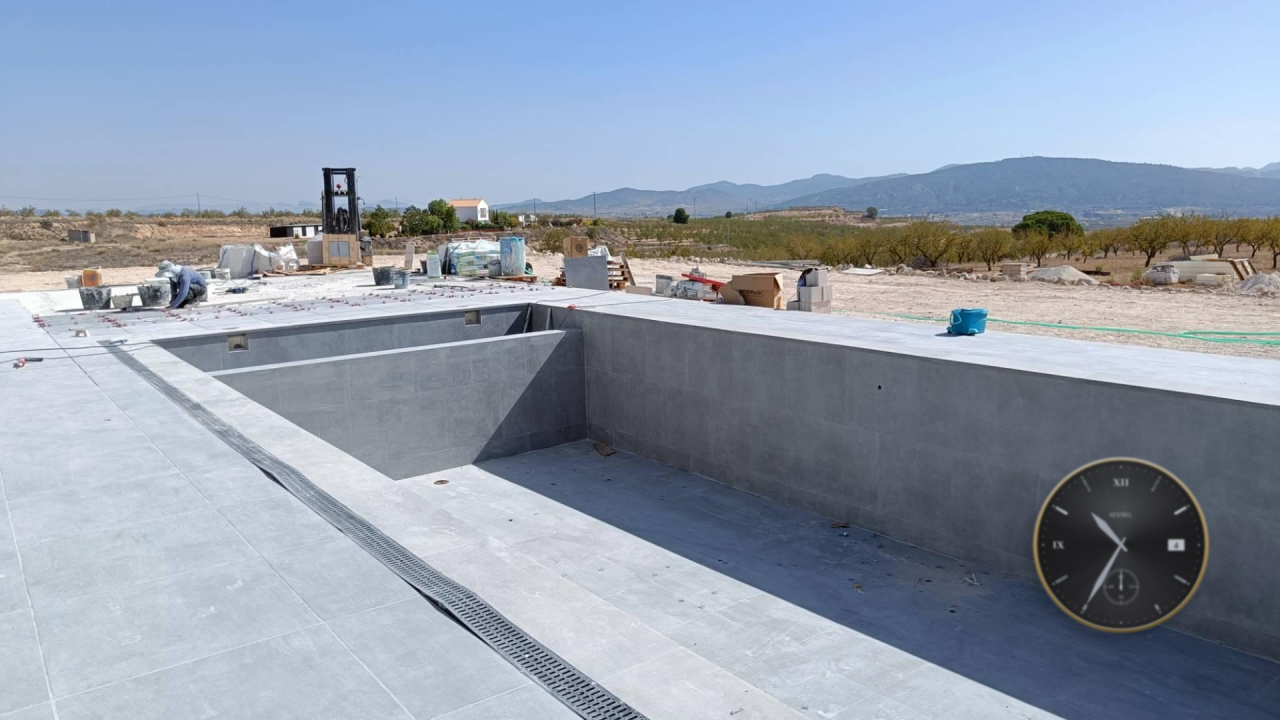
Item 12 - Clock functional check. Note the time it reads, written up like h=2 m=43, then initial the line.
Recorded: h=10 m=35
